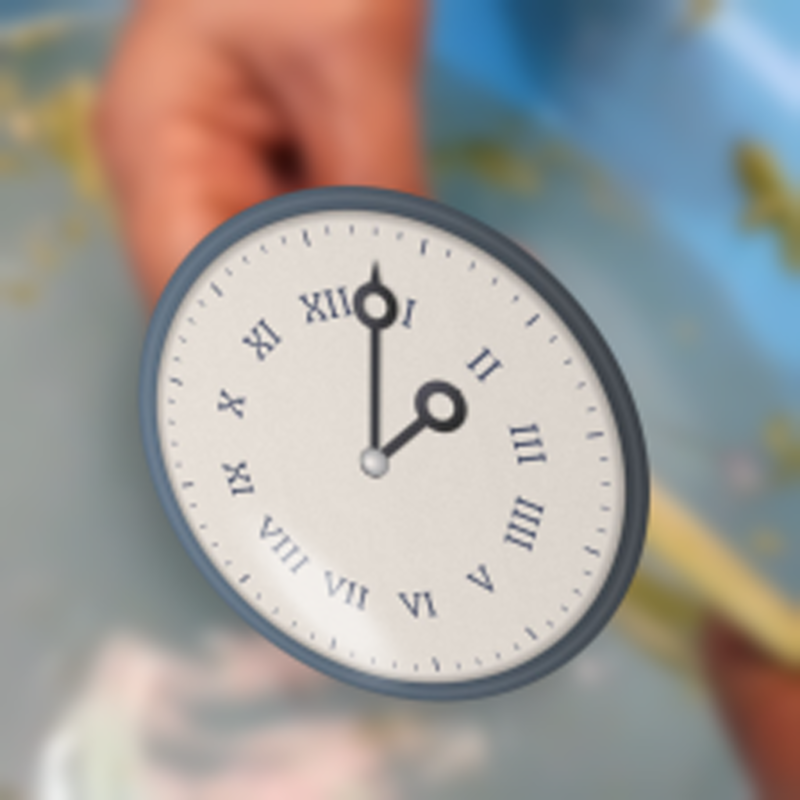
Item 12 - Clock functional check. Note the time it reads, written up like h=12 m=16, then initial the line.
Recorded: h=2 m=3
